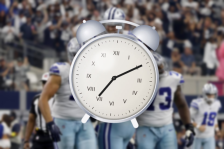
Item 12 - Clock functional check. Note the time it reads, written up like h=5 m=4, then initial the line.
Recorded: h=7 m=10
